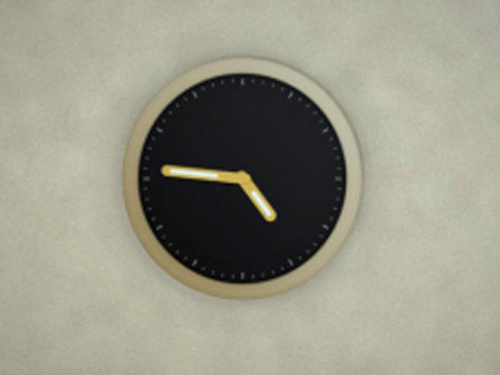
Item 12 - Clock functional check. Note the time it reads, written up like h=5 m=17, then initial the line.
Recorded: h=4 m=46
